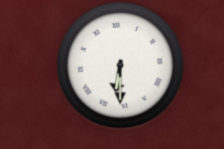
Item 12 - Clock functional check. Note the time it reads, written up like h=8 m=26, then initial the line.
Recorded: h=6 m=31
